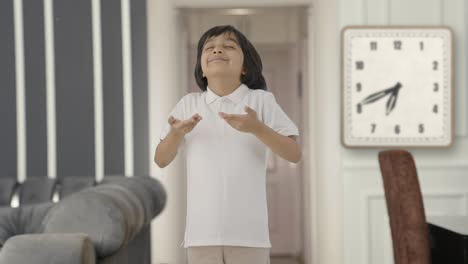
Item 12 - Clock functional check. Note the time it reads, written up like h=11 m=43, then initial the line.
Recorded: h=6 m=41
